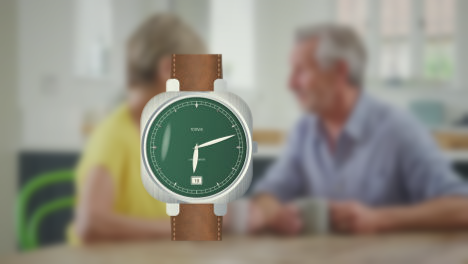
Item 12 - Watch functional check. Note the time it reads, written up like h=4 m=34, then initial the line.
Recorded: h=6 m=12
